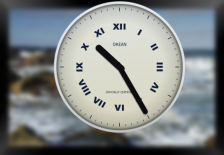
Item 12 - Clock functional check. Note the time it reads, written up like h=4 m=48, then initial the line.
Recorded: h=10 m=25
